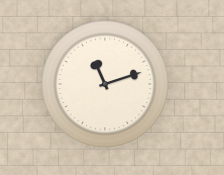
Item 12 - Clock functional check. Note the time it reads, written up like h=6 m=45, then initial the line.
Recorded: h=11 m=12
